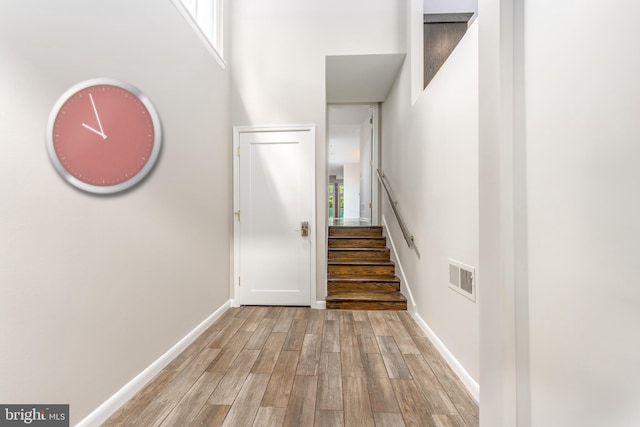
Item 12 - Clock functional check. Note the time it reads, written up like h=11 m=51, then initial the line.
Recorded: h=9 m=57
